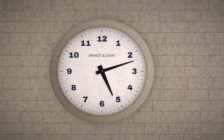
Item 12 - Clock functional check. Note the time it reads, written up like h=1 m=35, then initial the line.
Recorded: h=5 m=12
